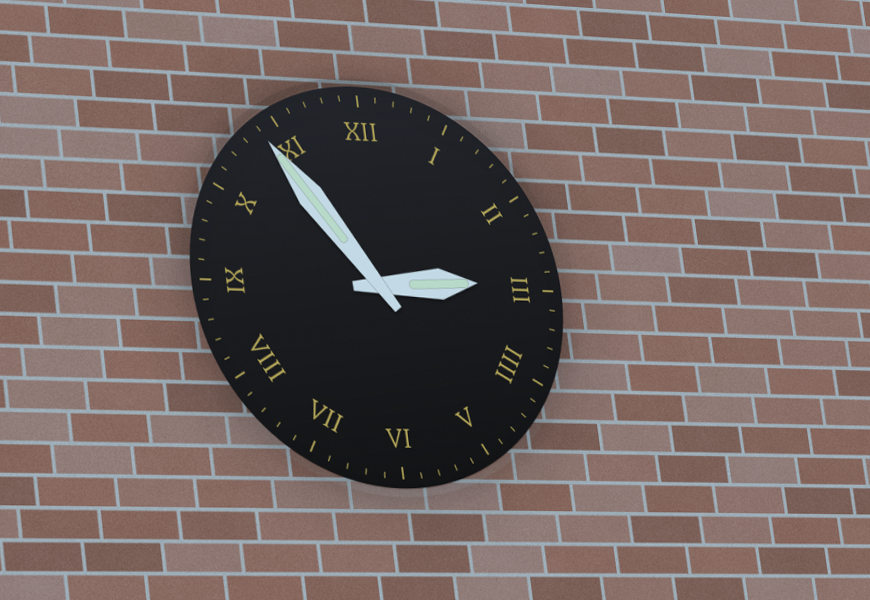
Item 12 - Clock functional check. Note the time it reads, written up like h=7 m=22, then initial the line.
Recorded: h=2 m=54
